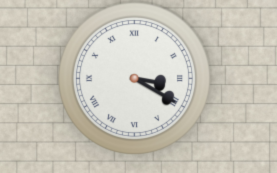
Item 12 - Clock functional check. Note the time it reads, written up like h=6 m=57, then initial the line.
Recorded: h=3 m=20
